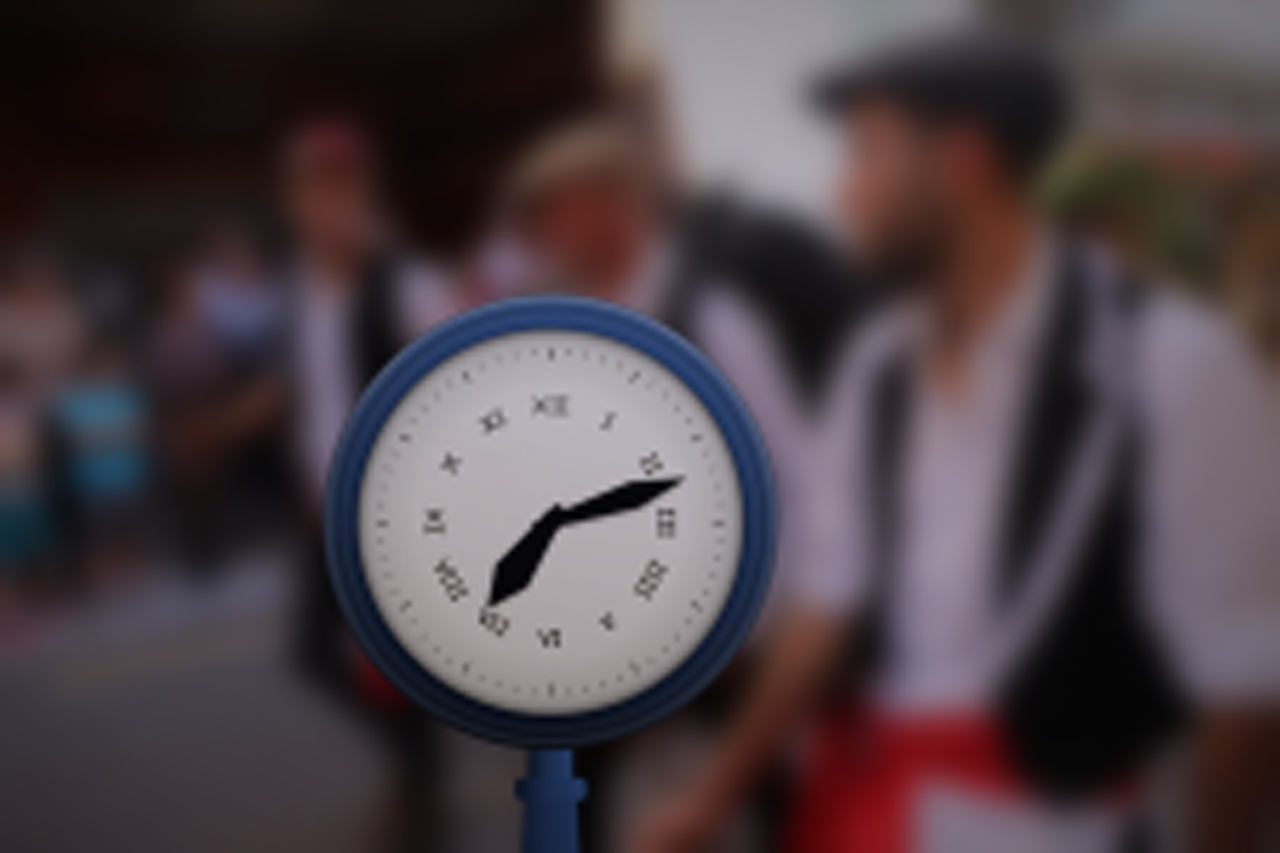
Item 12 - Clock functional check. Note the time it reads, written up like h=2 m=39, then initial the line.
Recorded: h=7 m=12
